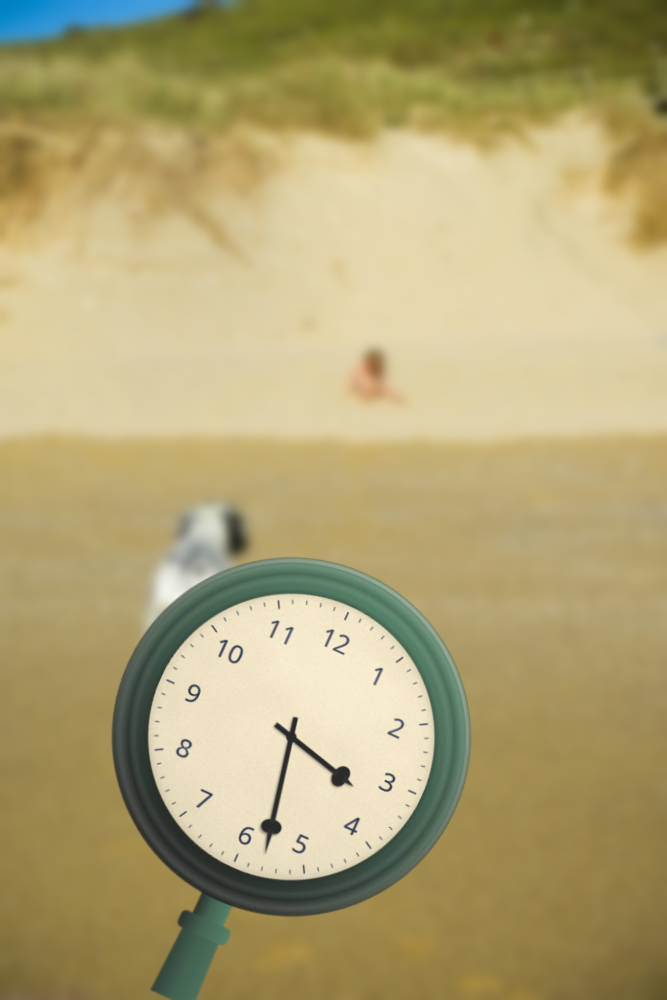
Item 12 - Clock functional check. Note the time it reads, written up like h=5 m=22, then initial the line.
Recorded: h=3 m=28
